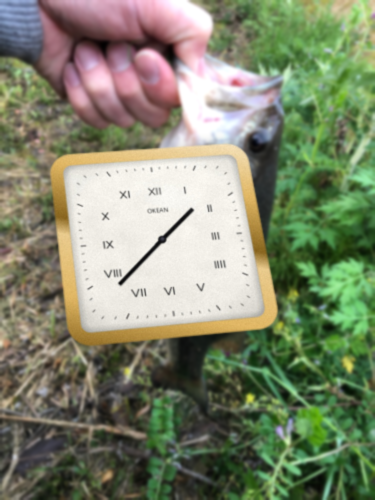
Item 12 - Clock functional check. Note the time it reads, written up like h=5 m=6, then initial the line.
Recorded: h=1 m=38
